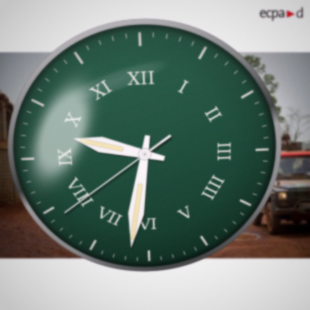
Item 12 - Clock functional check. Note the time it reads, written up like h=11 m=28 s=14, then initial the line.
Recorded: h=9 m=31 s=39
